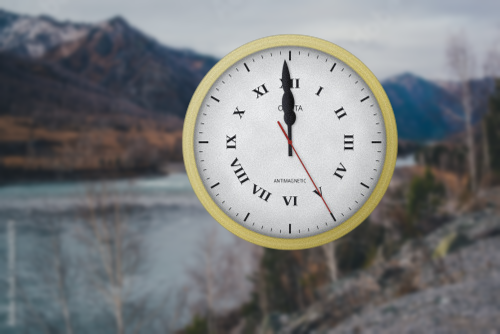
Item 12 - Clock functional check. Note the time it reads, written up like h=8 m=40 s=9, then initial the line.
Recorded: h=11 m=59 s=25
